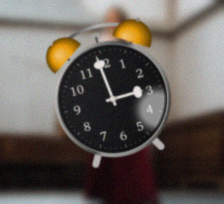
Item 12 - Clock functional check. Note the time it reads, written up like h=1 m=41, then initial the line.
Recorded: h=2 m=59
